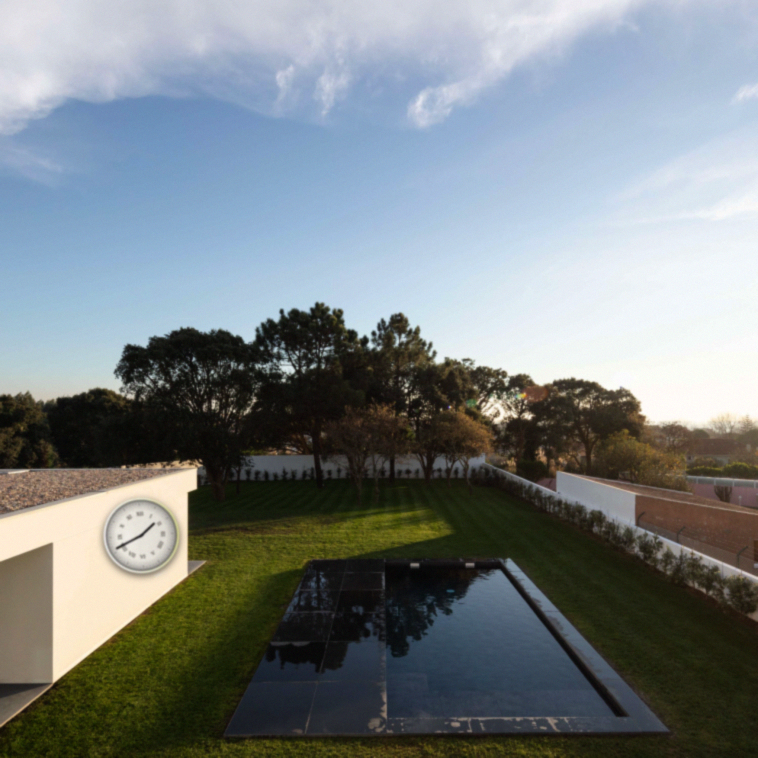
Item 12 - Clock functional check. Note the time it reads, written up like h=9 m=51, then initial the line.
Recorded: h=1 m=41
